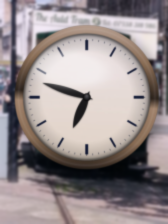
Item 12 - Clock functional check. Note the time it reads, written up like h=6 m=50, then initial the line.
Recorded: h=6 m=48
